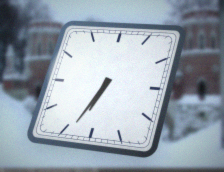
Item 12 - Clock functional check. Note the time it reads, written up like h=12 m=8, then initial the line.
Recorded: h=6 m=34
